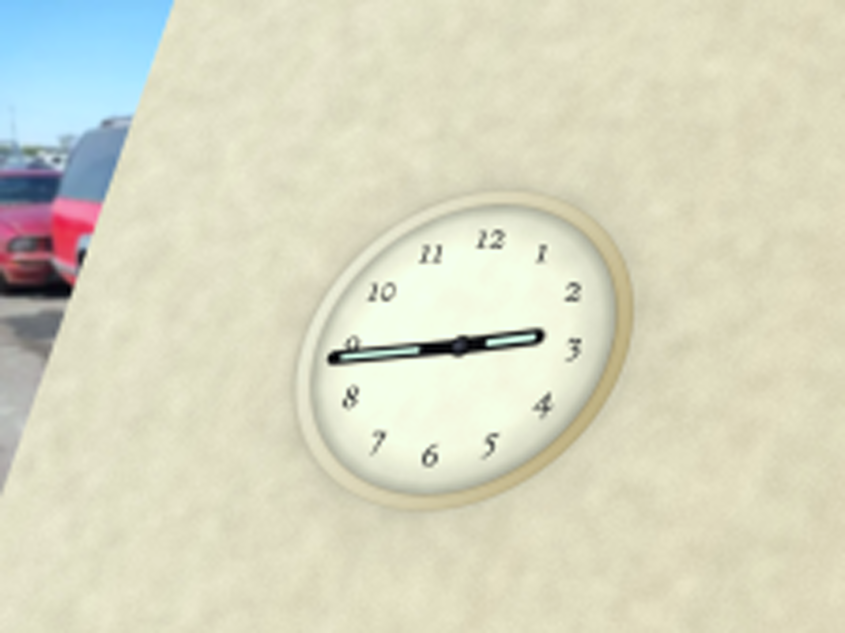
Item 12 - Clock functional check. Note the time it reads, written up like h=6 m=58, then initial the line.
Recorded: h=2 m=44
